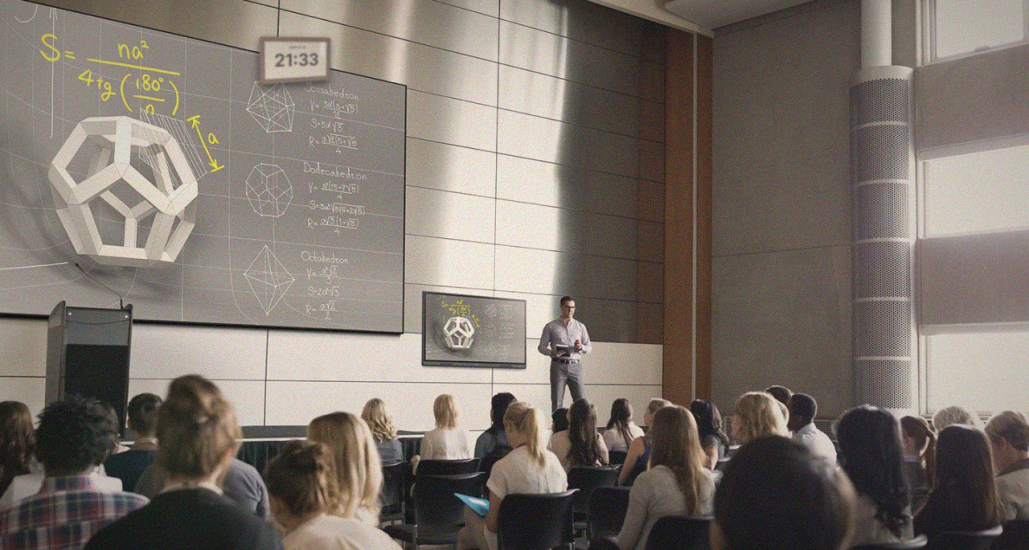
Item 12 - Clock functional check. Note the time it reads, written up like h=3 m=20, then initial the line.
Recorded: h=21 m=33
